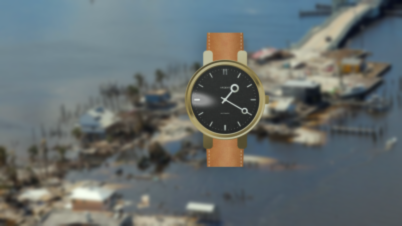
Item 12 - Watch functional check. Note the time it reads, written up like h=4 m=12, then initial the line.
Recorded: h=1 m=20
